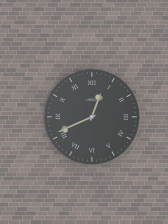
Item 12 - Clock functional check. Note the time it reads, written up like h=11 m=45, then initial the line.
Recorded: h=12 m=41
